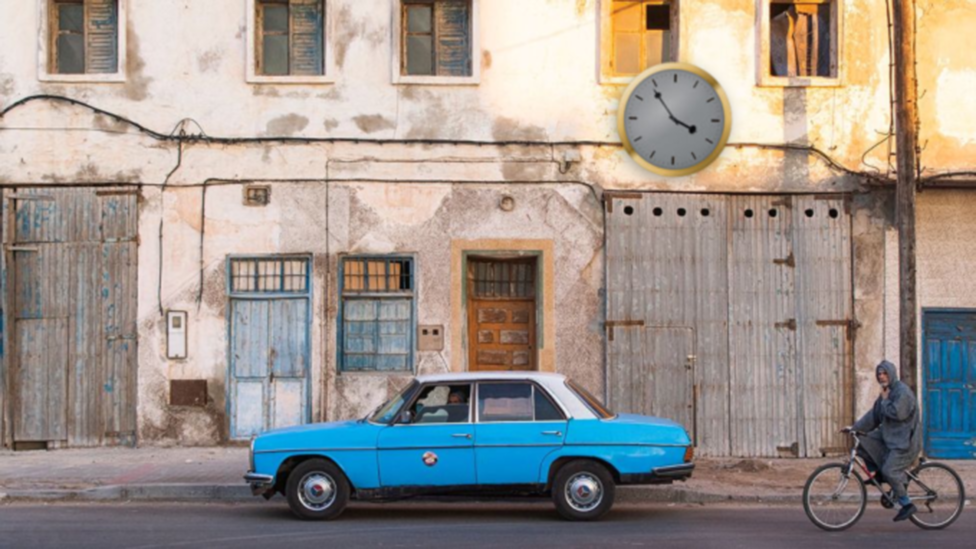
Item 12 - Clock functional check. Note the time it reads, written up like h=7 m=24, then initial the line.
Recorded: h=3 m=54
